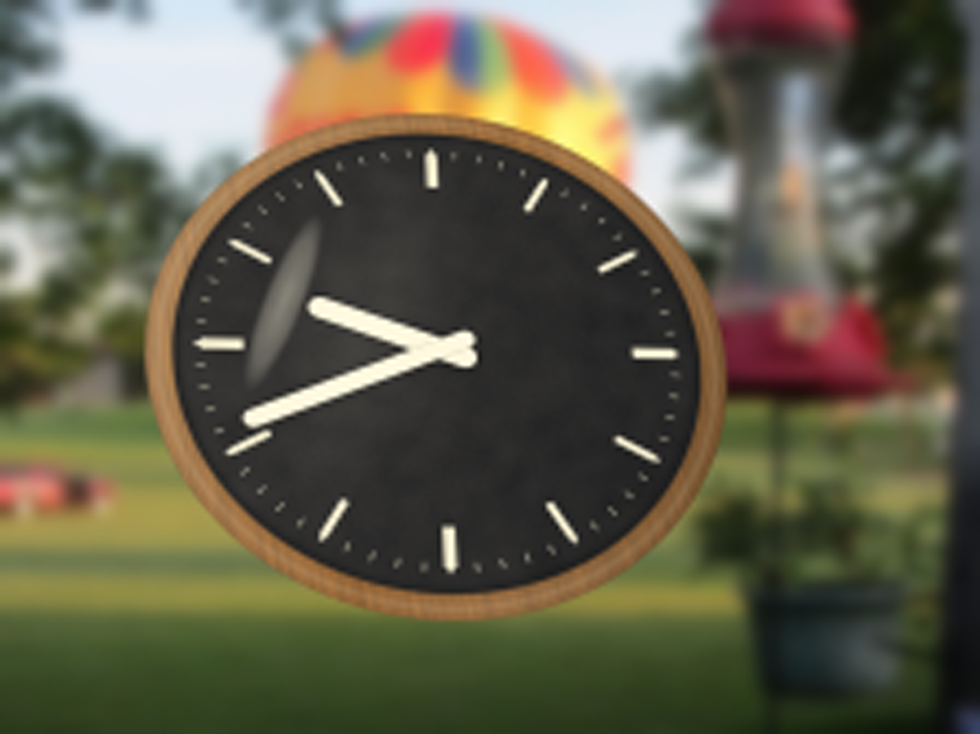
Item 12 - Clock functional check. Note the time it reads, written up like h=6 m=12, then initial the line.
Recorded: h=9 m=41
